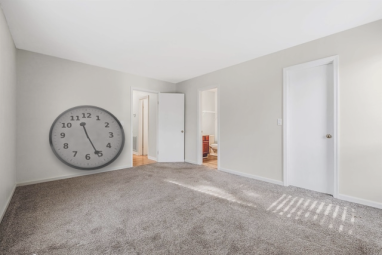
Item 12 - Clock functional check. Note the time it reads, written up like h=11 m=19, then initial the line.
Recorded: h=11 m=26
